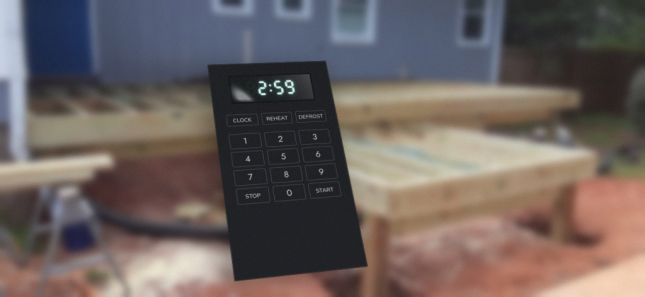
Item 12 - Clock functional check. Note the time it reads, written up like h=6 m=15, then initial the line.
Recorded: h=2 m=59
